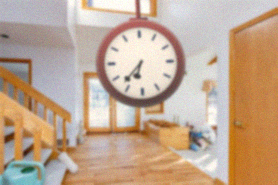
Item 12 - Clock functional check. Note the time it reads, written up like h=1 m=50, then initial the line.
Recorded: h=6 m=37
